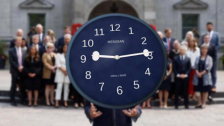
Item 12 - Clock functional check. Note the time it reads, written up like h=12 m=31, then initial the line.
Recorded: h=9 m=14
